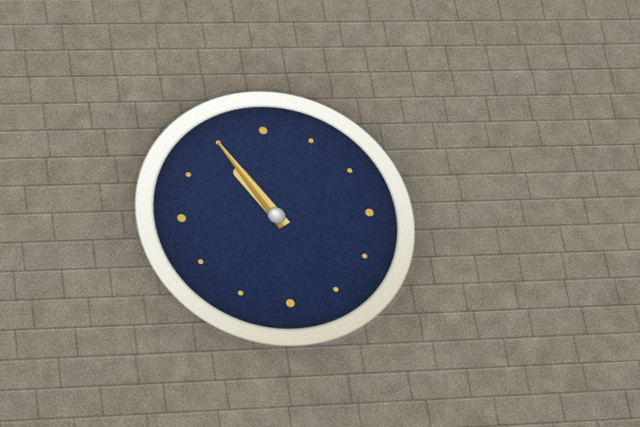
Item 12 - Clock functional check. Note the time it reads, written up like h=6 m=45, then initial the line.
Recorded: h=10 m=55
